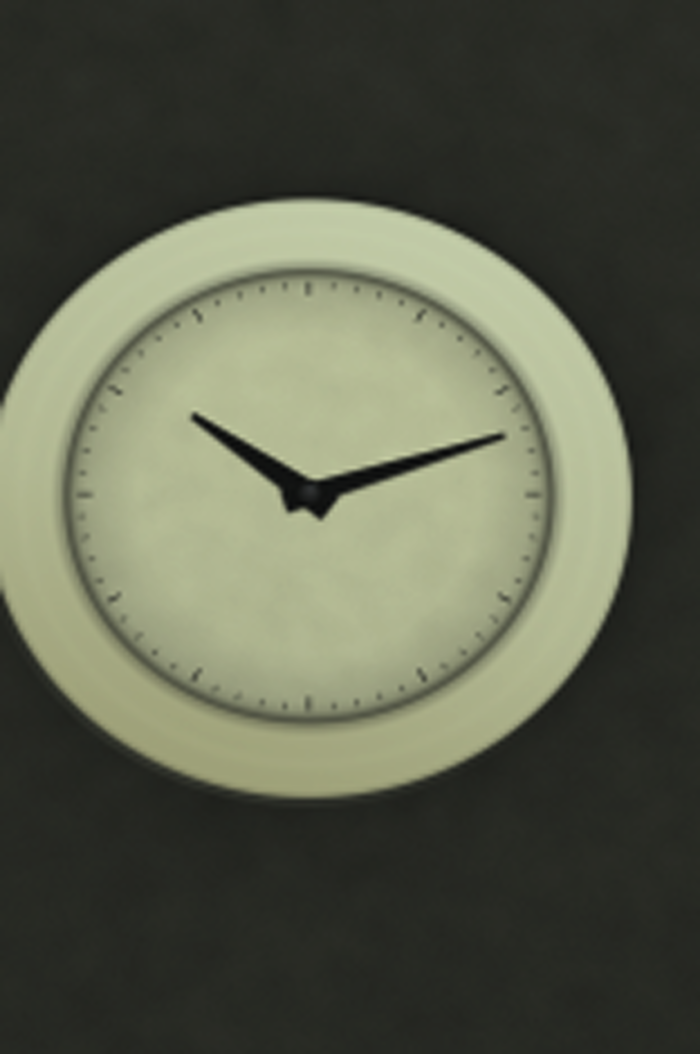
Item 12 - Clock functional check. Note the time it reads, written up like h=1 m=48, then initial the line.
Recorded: h=10 m=12
